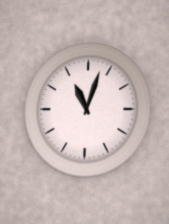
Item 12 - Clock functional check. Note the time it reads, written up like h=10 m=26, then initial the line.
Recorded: h=11 m=3
